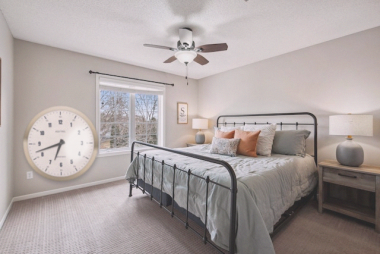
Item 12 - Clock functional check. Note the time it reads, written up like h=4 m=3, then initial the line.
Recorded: h=6 m=42
